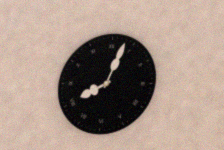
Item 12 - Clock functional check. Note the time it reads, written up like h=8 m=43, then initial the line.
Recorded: h=8 m=3
